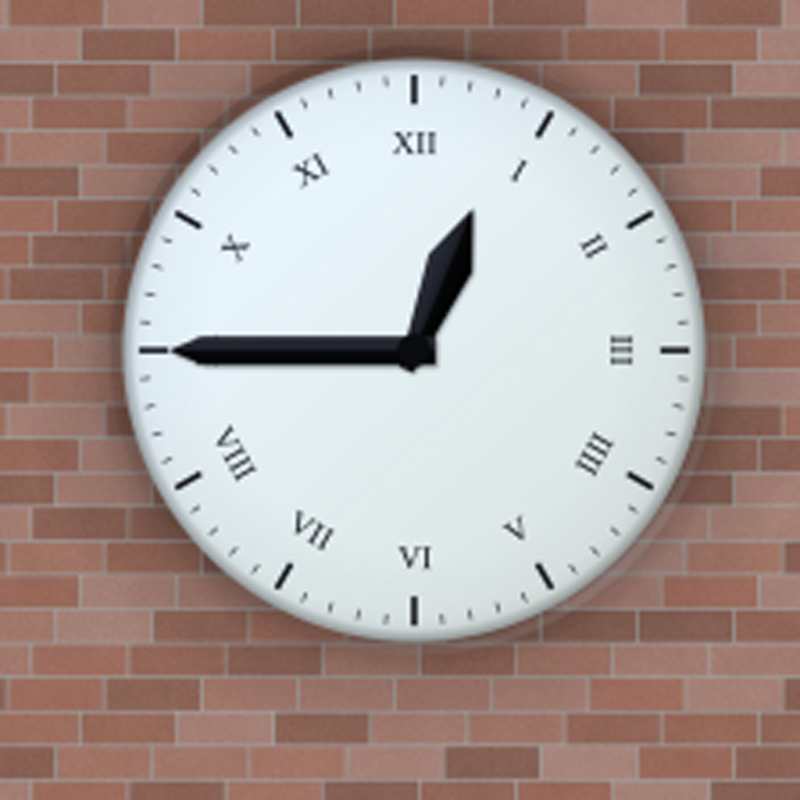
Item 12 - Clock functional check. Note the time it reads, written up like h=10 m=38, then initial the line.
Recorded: h=12 m=45
